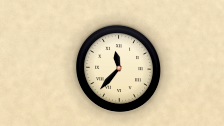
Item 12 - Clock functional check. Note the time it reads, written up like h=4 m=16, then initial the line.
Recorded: h=11 m=37
